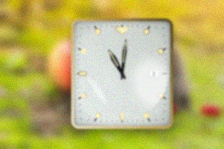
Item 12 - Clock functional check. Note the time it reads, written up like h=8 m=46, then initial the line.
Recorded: h=11 m=1
